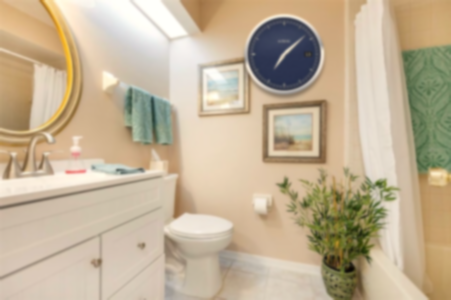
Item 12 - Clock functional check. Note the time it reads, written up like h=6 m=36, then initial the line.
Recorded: h=7 m=8
